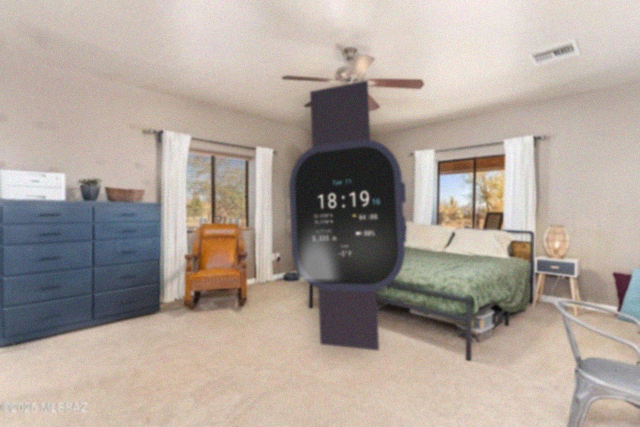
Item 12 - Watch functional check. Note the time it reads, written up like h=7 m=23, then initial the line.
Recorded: h=18 m=19
